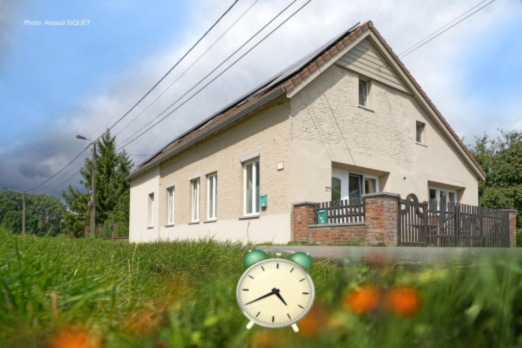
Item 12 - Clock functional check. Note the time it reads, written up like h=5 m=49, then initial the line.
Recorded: h=4 m=40
